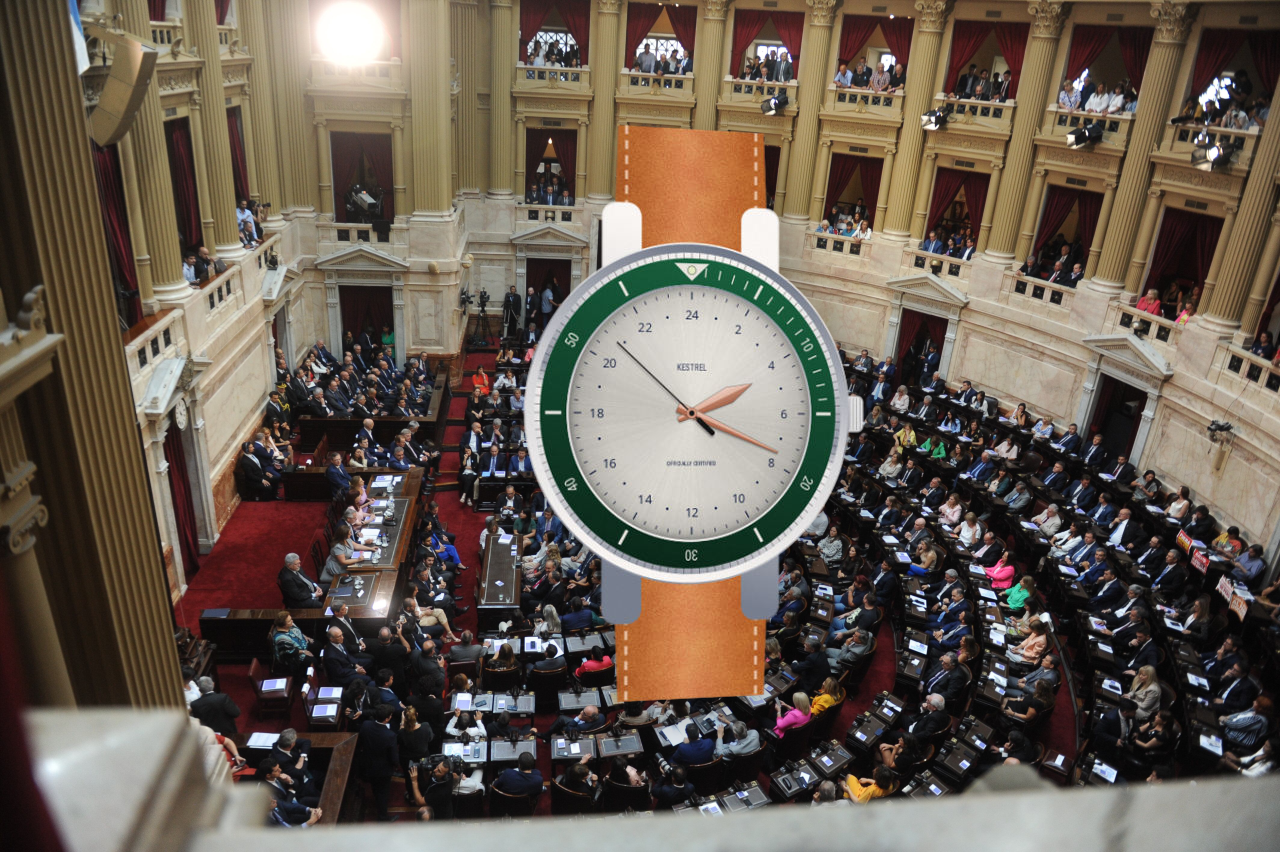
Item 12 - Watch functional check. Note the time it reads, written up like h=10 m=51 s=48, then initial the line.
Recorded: h=4 m=18 s=52
